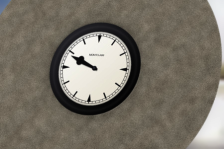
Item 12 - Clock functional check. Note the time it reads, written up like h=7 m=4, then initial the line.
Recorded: h=9 m=49
